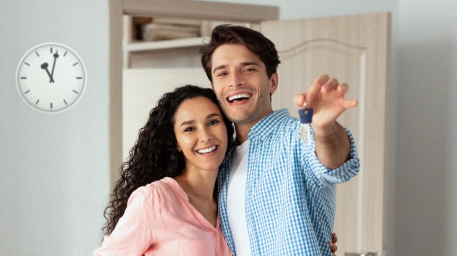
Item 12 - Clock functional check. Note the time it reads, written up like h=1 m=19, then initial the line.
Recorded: h=11 m=2
